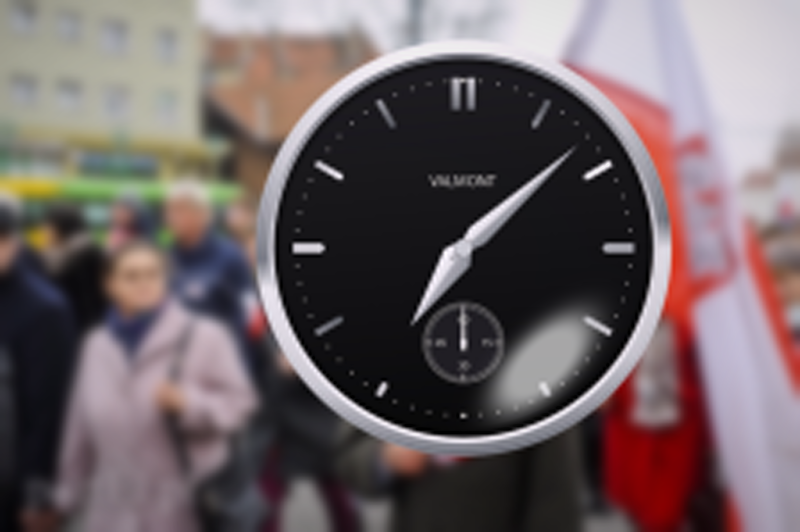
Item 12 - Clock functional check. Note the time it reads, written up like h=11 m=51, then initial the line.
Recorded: h=7 m=8
